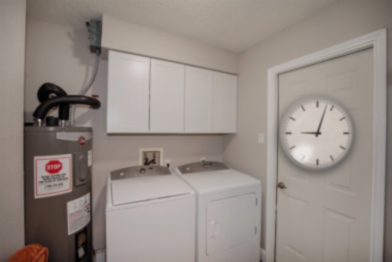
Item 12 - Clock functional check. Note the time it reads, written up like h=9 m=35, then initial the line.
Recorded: h=9 m=3
